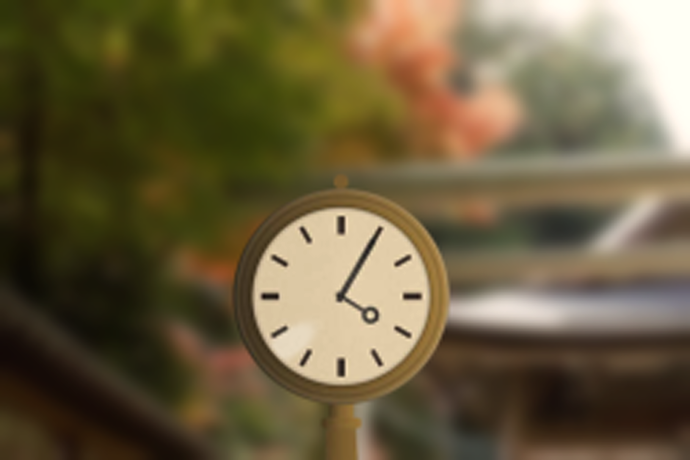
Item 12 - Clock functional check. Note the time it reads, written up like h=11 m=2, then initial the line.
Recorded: h=4 m=5
